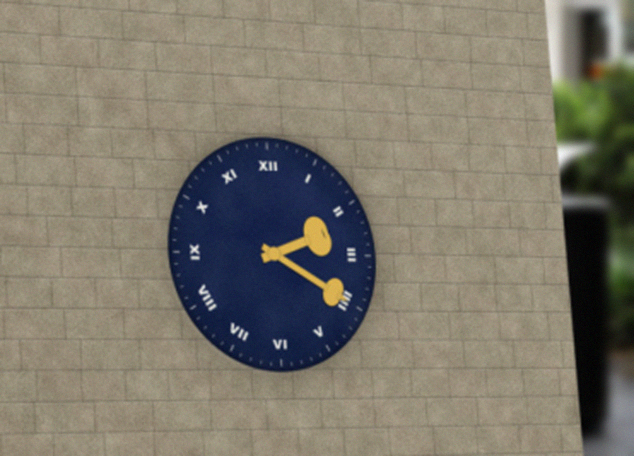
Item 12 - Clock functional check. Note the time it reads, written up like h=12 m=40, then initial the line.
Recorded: h=2 m=20
